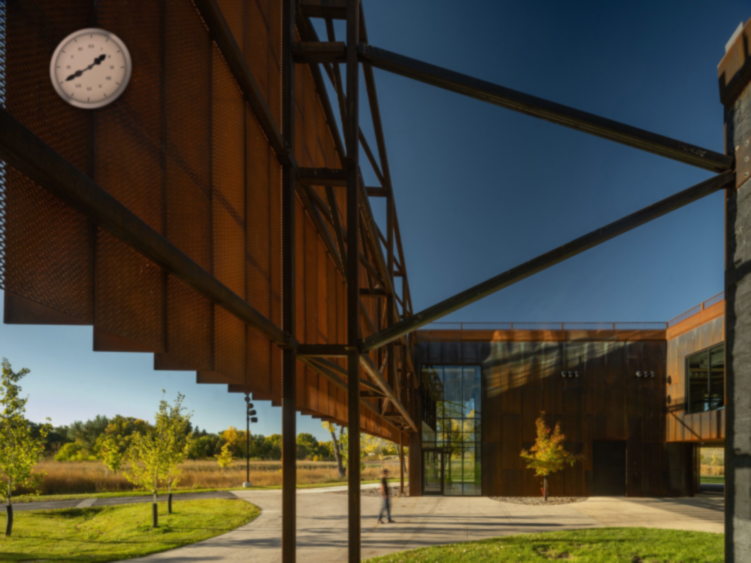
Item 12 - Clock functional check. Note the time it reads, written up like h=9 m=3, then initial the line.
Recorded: h=1 m=40
